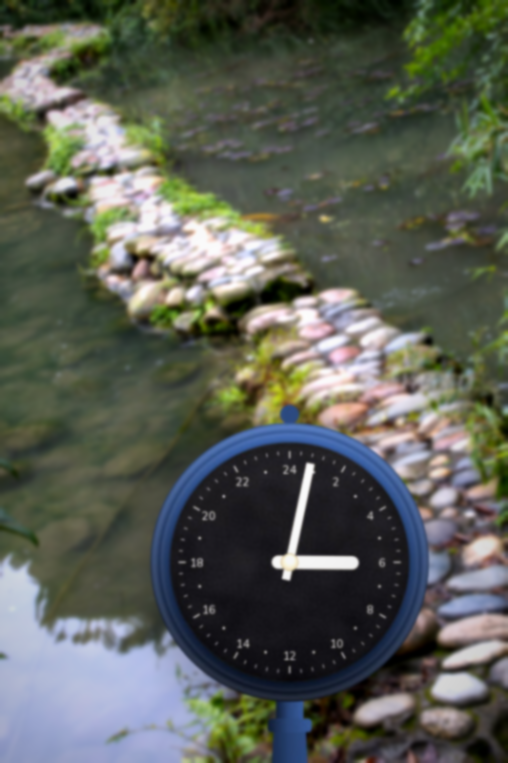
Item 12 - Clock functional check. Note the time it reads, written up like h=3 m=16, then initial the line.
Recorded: h=6 m=2
